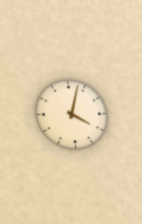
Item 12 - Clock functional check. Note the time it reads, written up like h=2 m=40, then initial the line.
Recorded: h=4 m=3
